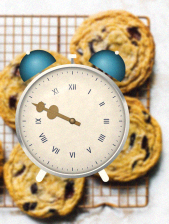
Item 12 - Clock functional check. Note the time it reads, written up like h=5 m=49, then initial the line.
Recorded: h=9 m=49
